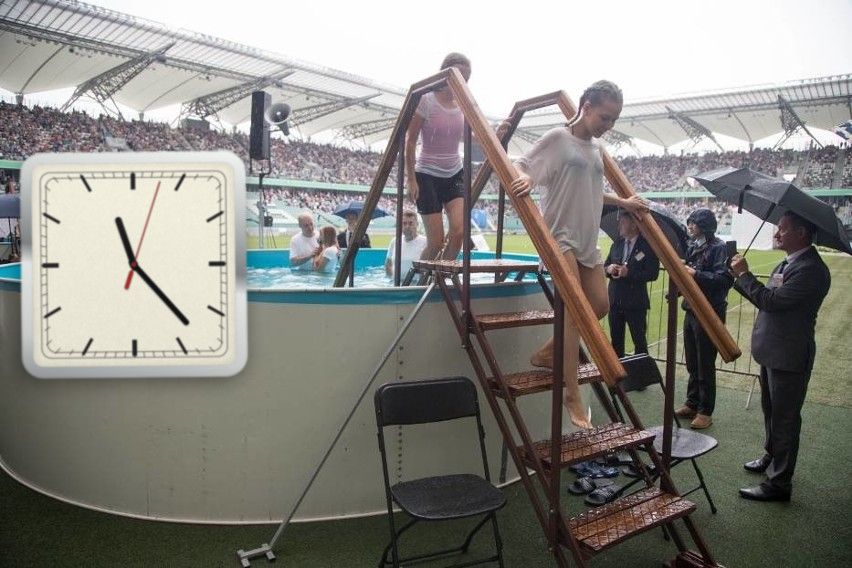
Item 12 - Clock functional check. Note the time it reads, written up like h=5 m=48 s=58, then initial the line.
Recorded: h=11 m=23 s=3
